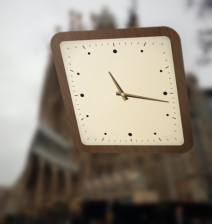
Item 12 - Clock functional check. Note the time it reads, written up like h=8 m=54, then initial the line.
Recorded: h=11 m=17
